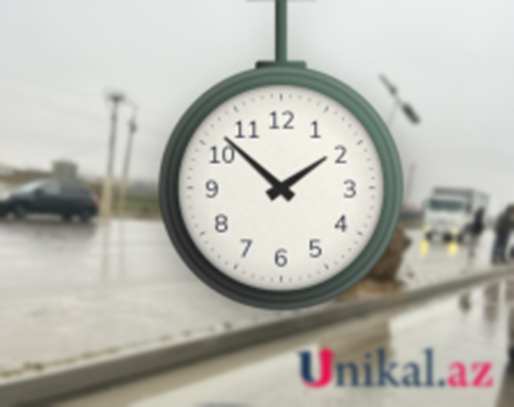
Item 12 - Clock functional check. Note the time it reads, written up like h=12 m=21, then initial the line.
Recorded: h=1 m=52
